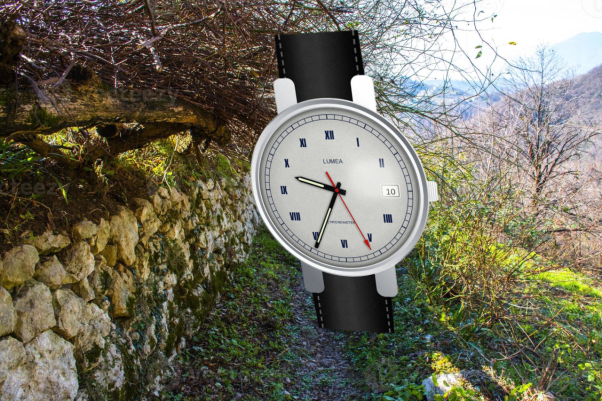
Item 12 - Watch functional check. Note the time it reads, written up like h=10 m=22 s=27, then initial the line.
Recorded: h=9 m=34 s=26
